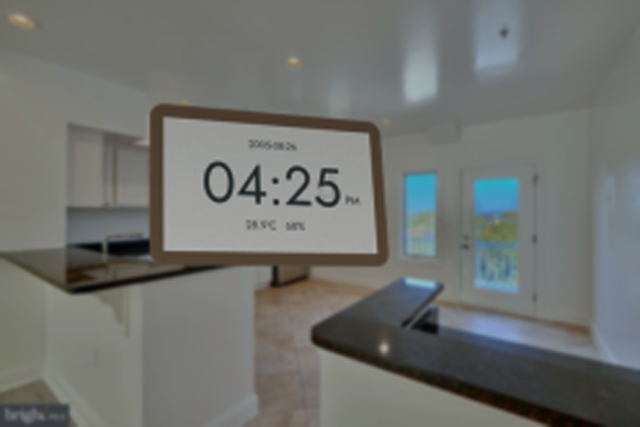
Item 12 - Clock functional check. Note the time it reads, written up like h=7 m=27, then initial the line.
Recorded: h=4 m=25
